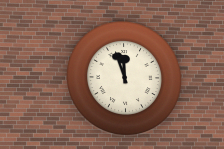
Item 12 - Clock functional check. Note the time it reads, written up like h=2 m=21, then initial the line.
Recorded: h=11 m=57
